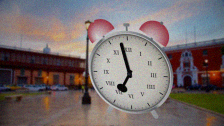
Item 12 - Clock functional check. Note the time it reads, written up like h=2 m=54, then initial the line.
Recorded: h=6 m=58
